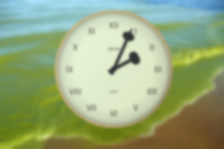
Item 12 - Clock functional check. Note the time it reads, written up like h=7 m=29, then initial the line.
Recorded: h=2 m=4
